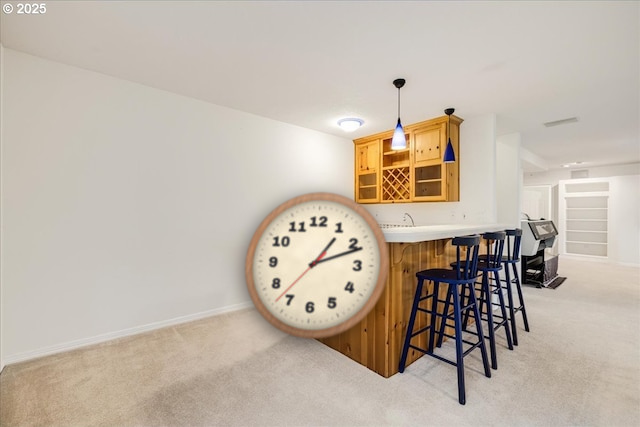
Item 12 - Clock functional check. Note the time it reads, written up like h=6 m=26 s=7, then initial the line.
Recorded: h=1 m=11 s=37
